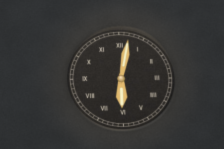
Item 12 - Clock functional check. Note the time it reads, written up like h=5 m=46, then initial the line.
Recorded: h=6 m=2
